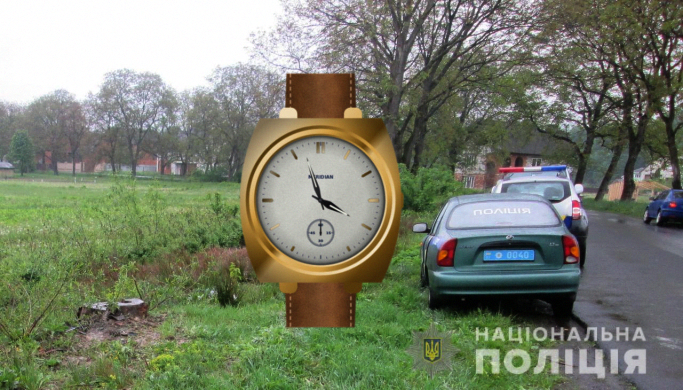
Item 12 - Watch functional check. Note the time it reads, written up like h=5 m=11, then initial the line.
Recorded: h=3 m=57
